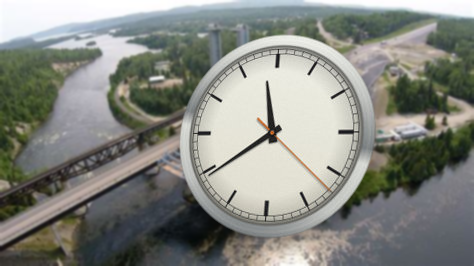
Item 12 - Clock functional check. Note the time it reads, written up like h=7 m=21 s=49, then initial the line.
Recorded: h=11 m=39 s=22
